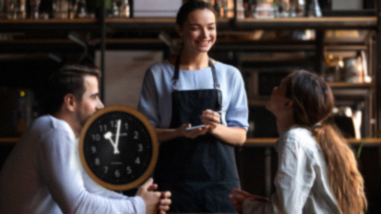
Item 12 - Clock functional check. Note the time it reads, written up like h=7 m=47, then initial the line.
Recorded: h=11 m=2
